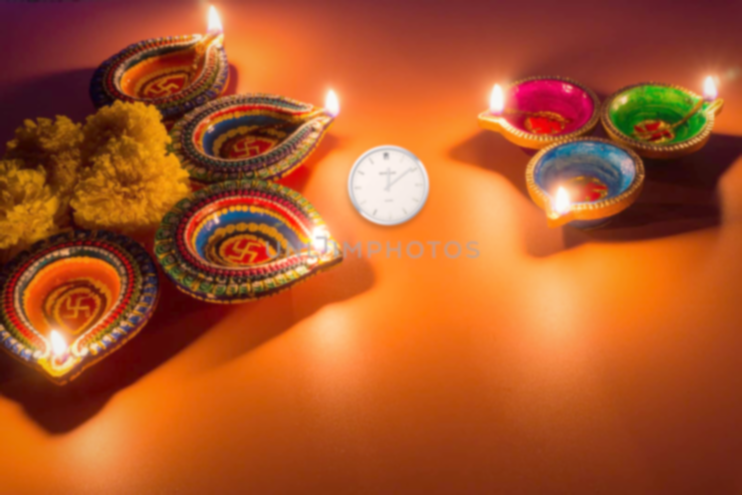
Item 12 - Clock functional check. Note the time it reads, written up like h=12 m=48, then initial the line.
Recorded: h=12 m=9
